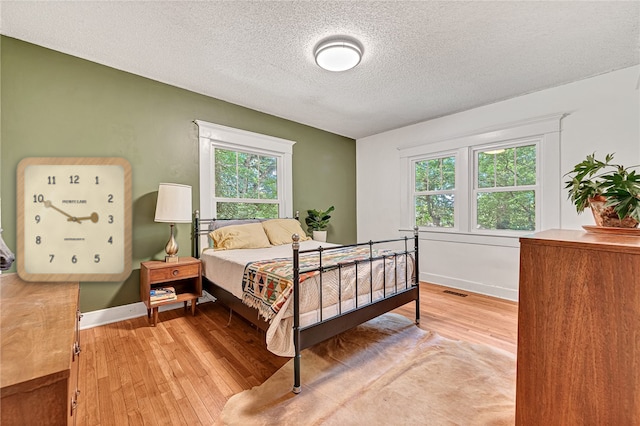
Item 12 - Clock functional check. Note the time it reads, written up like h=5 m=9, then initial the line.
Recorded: h=2 m=50
